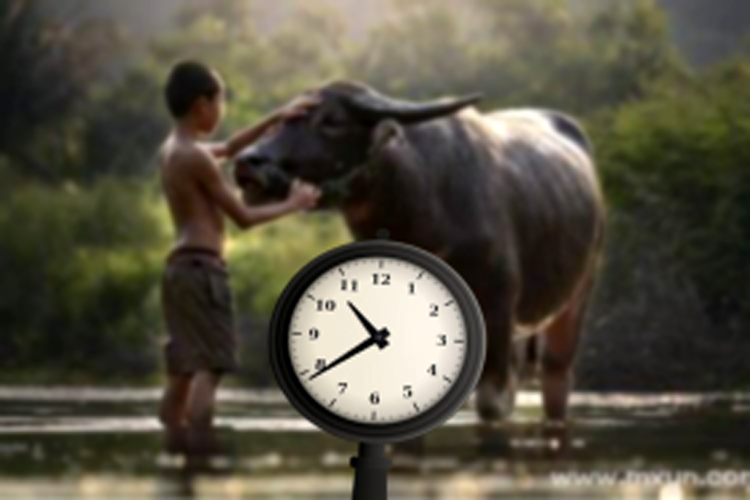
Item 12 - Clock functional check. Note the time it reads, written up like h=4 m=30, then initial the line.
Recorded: h=10 m=39
